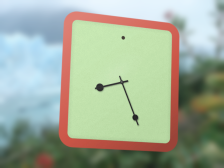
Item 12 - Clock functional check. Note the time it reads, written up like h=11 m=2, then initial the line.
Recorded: h=8 m=26
